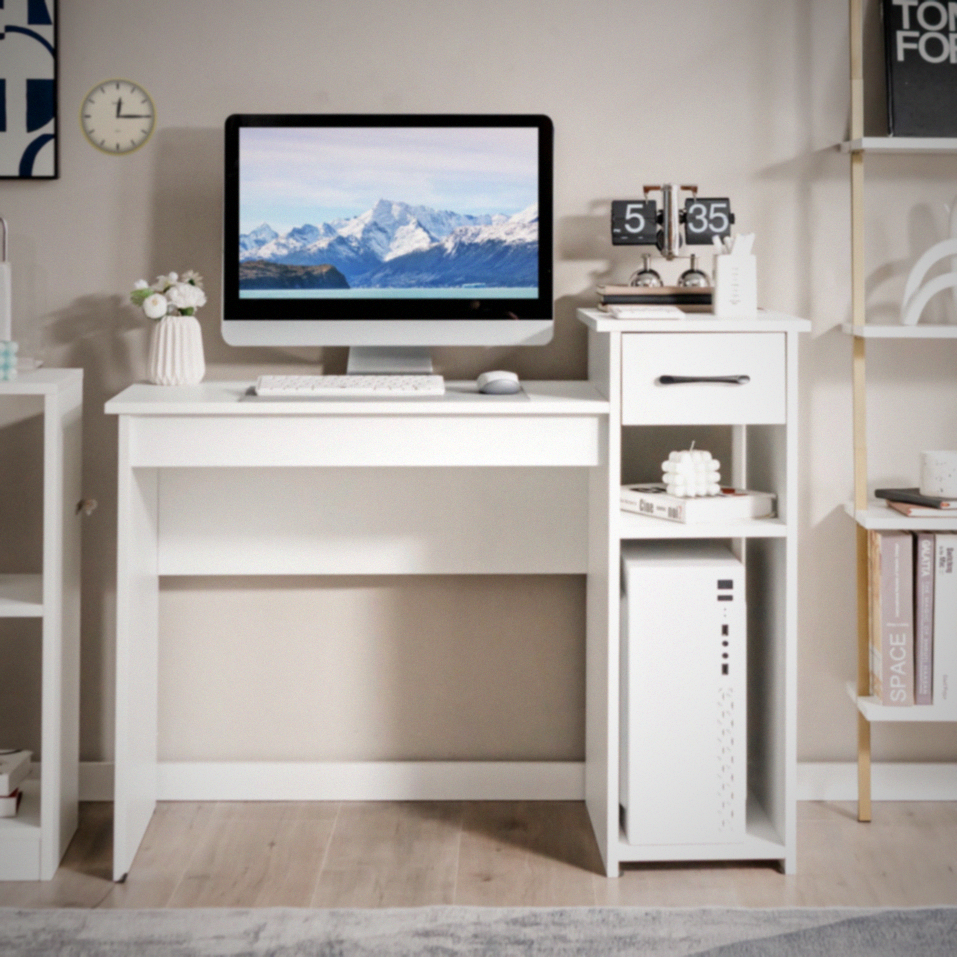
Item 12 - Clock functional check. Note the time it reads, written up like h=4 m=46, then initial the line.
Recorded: h=12 m=15
